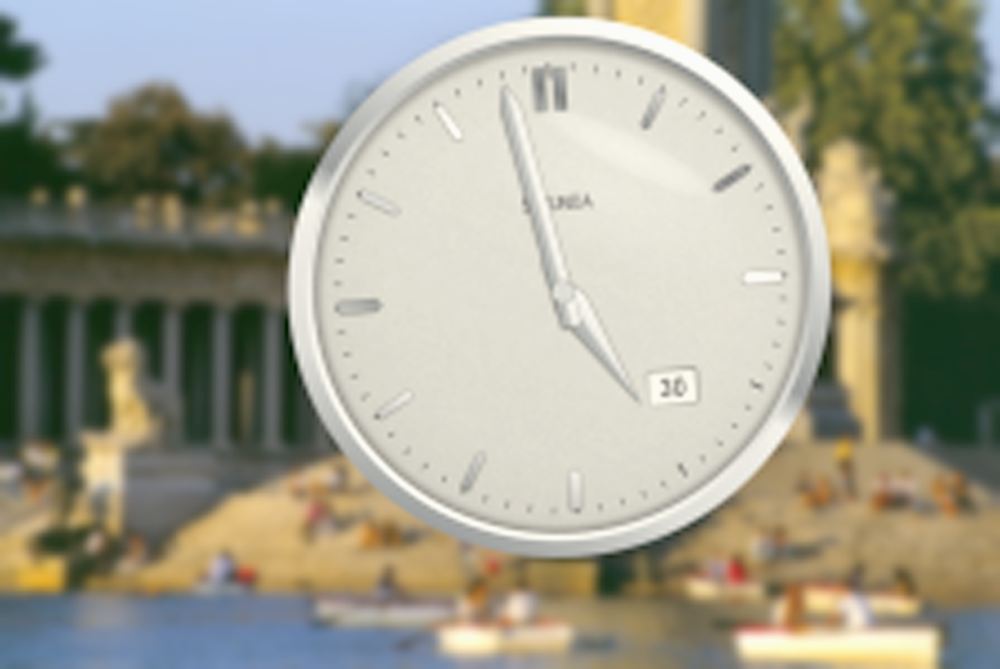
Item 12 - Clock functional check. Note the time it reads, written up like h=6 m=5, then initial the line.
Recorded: h=4 m=58
